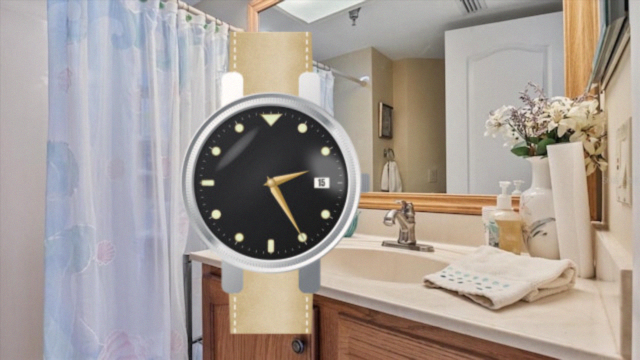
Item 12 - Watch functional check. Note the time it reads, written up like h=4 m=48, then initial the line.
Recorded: h=2 m=25
